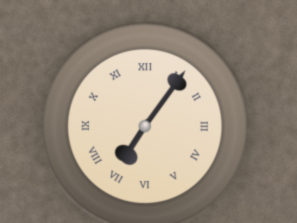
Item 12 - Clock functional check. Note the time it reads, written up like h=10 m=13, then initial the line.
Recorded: h=7 m=6
